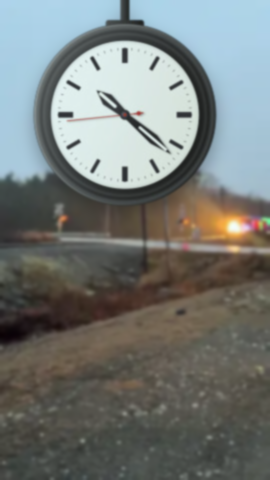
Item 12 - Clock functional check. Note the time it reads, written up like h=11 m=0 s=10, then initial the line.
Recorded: h=10 m=21 s=44
